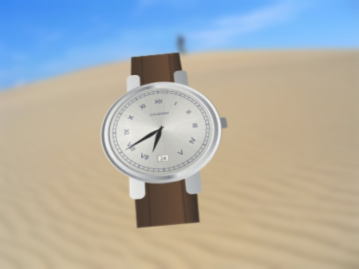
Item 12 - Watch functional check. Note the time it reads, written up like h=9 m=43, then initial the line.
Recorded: h=6 m=40
